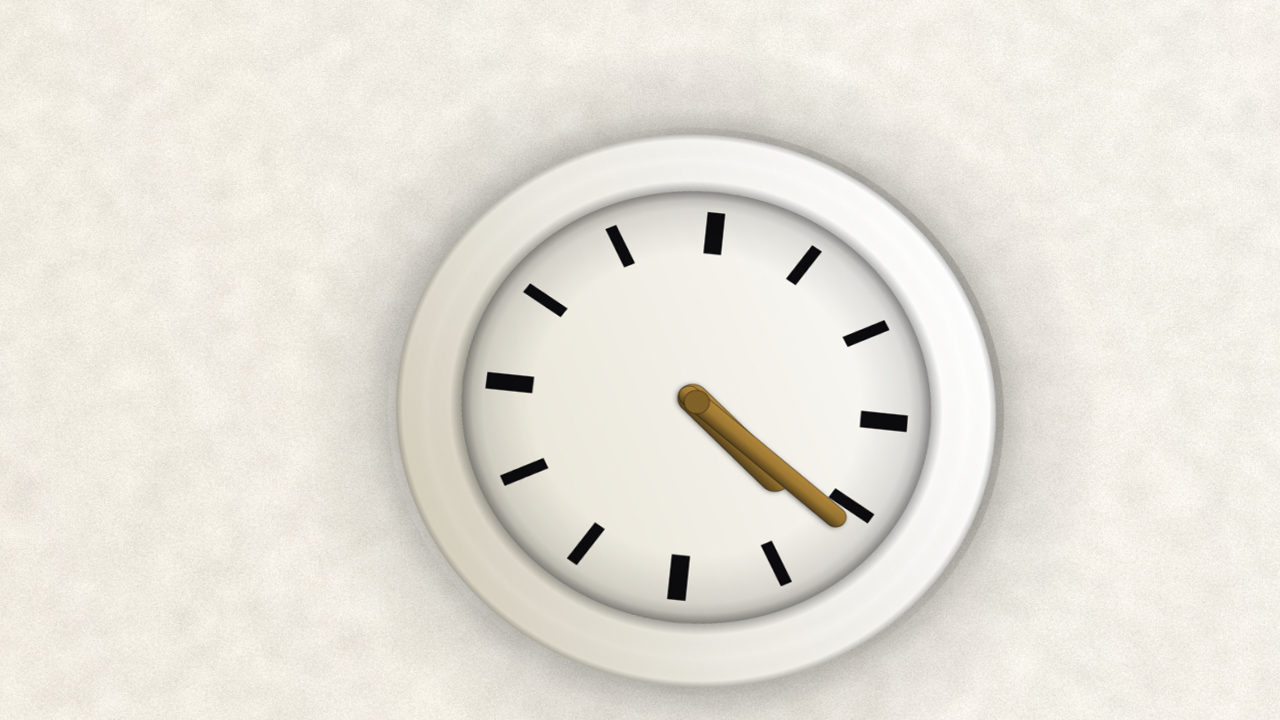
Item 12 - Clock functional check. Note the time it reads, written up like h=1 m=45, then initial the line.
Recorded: h=4 m=21
